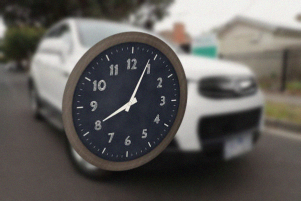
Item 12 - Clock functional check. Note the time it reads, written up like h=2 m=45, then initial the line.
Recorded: h=8 m=4
